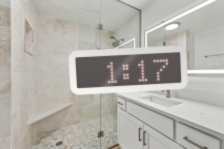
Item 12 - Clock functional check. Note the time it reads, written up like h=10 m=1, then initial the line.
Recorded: h=1 m=17
